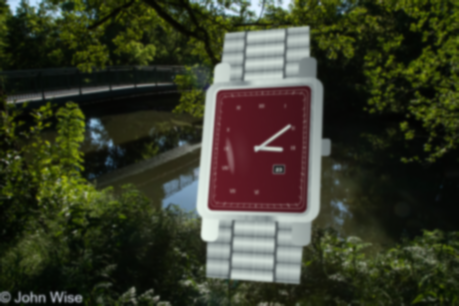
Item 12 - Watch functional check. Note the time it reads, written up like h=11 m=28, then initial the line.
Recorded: h=3 m=9
